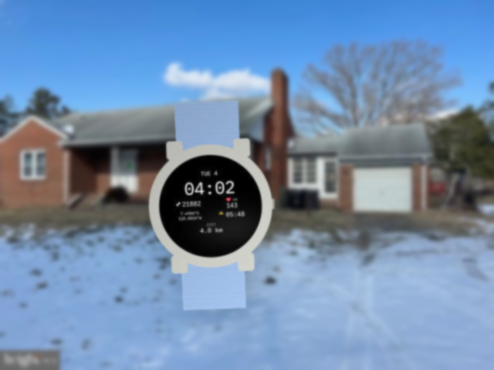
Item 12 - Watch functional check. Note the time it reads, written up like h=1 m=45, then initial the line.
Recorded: h=4 m=2
